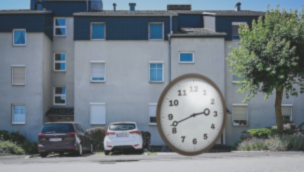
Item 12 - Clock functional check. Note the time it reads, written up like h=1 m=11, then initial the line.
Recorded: h=2 m=42
